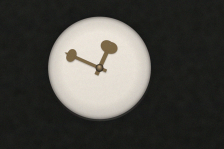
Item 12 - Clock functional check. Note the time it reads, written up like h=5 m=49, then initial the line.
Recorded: h=12 m=49
